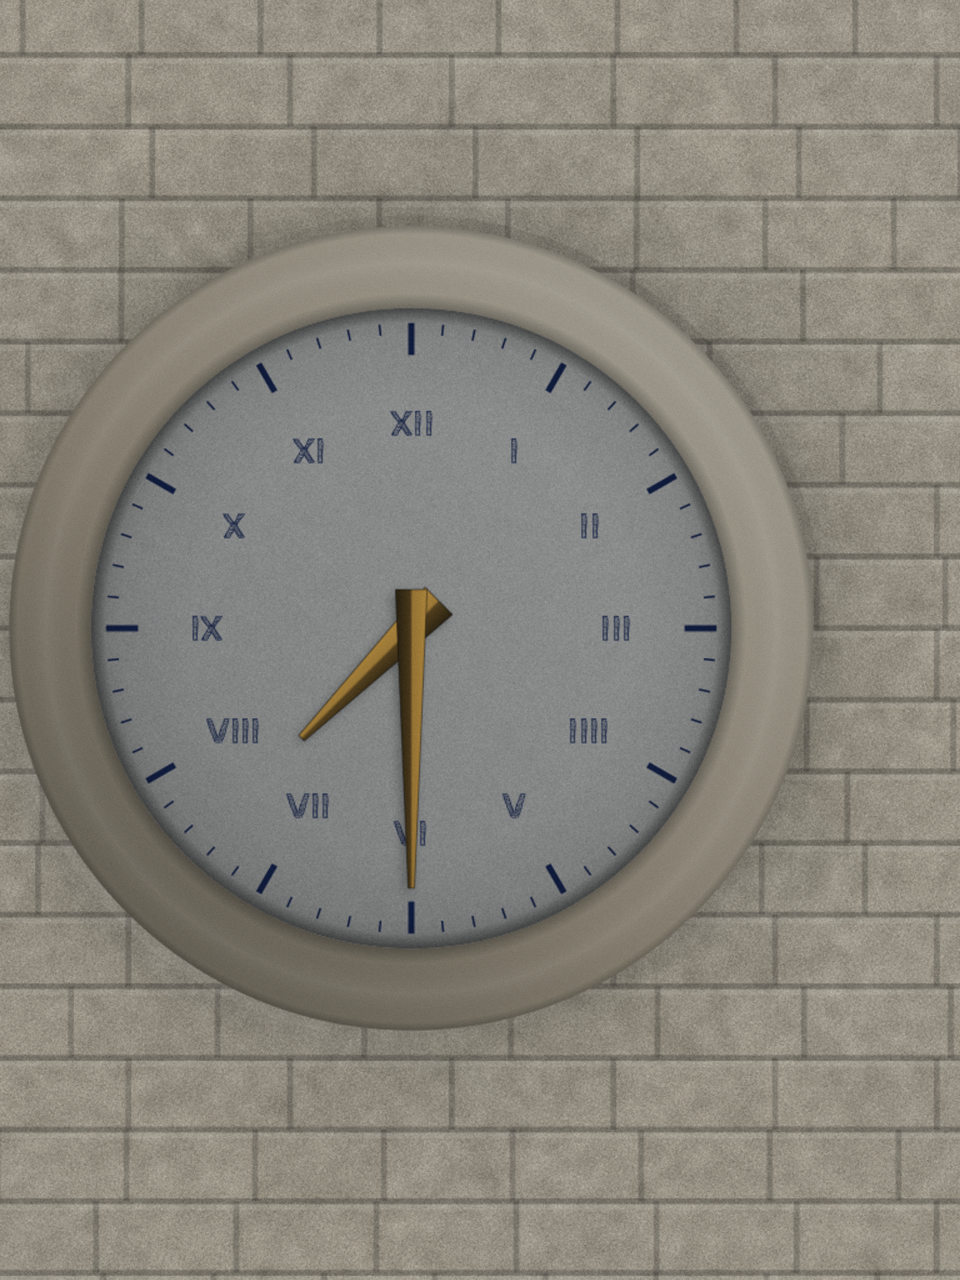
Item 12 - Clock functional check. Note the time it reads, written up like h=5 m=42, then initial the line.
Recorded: h=7 m=30
